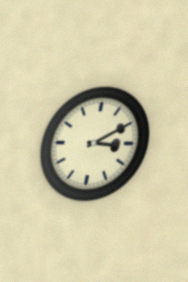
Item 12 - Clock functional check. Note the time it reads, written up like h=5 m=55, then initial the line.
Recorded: h=3 m=10
